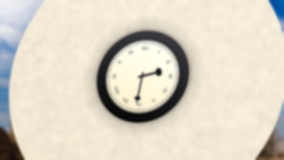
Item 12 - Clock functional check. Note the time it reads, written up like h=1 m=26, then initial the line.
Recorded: h=2 m=31
